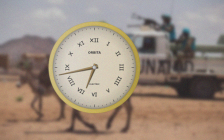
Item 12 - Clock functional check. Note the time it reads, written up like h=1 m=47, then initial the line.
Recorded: h=6 m=43
